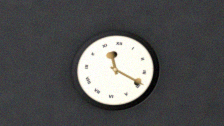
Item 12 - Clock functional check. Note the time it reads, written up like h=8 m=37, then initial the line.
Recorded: h=11 m=19
